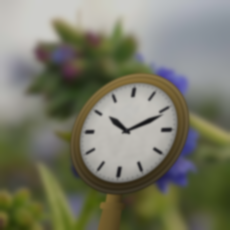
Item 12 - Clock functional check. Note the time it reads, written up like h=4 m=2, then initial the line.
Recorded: h=10 m=11
